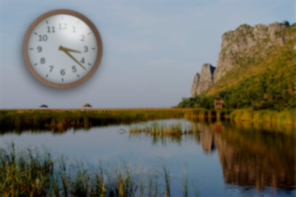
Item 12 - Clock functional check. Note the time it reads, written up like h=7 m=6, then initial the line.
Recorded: h=3 m=22
